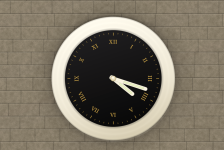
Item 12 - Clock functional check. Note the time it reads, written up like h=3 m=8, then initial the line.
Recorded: h=4 m=18
